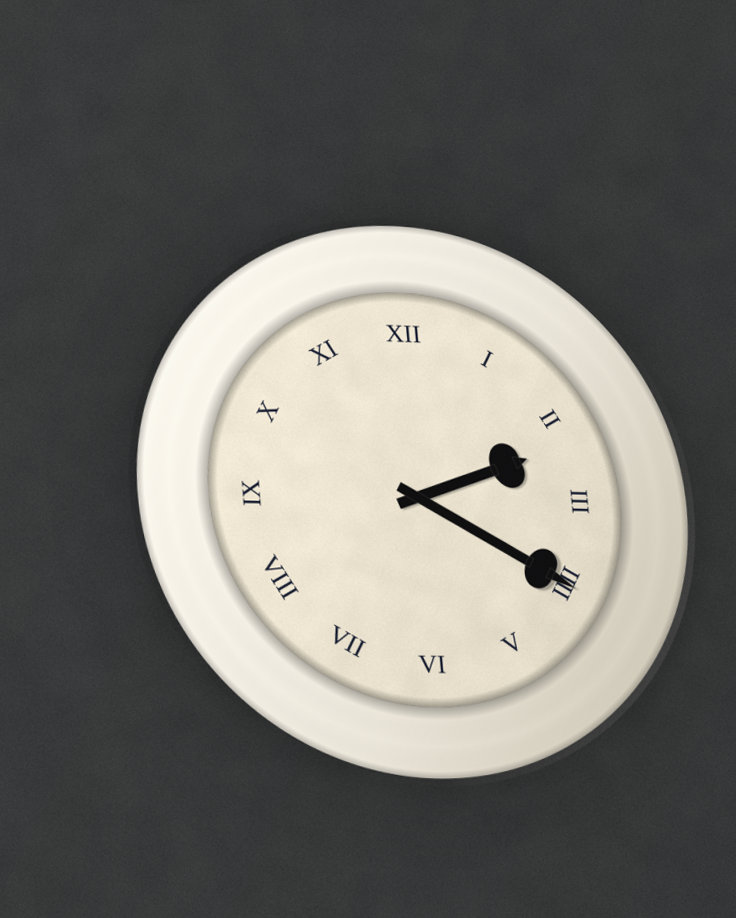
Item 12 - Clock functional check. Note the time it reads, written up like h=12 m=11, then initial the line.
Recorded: h=2 m=20
